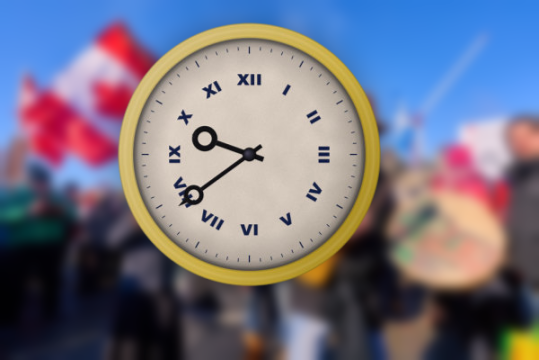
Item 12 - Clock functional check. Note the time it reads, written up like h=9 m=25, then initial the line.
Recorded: h=9 m=39
